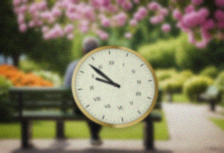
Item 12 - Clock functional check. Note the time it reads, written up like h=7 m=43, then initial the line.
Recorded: h=9 m=53
